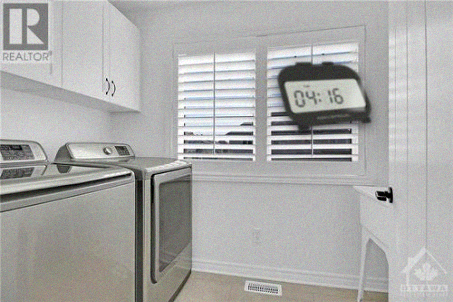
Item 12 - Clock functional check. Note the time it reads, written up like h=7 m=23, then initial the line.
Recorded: h=4 m=16
